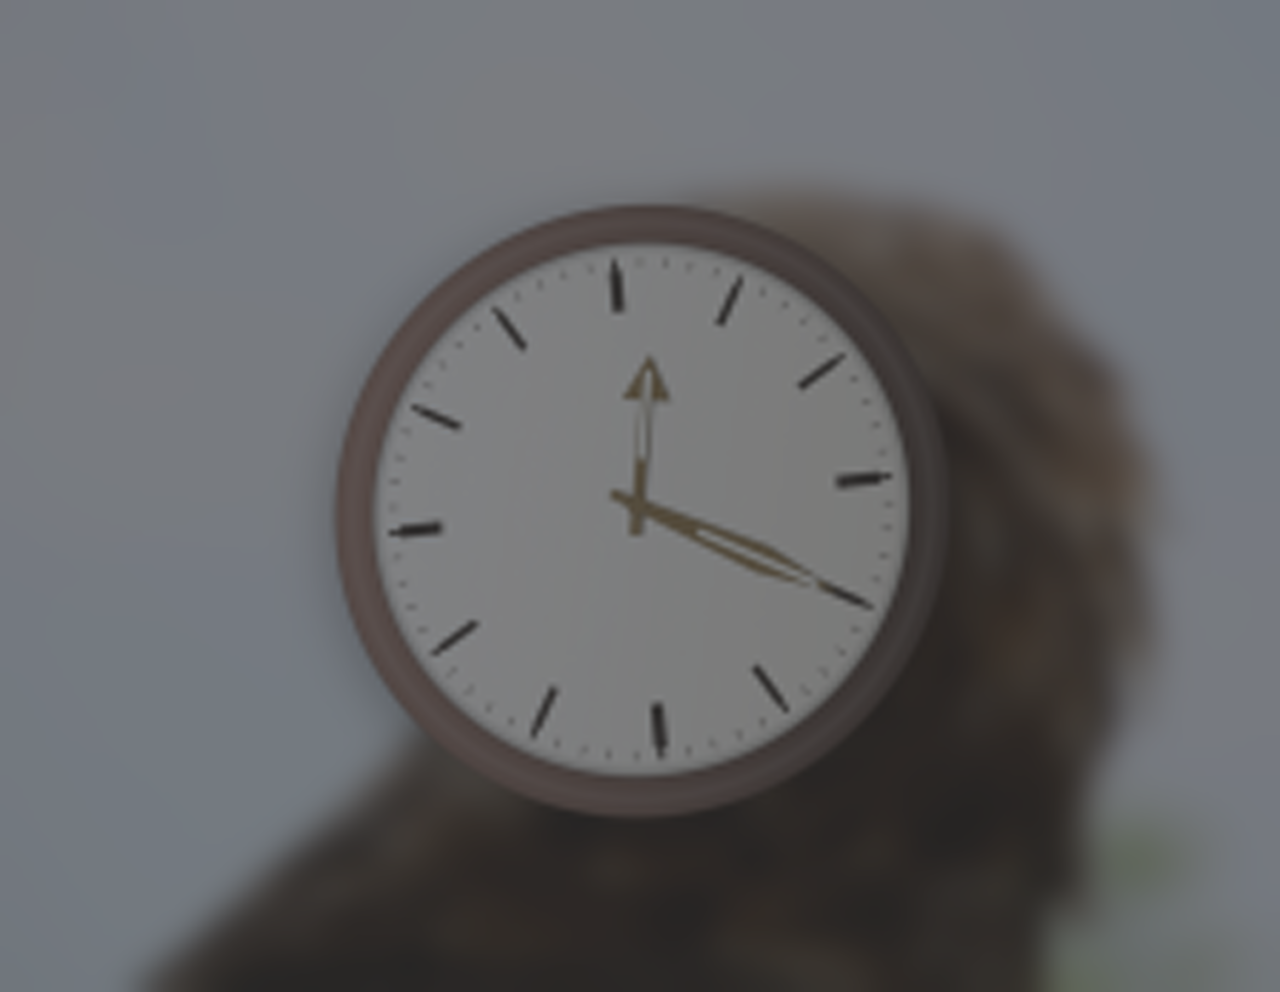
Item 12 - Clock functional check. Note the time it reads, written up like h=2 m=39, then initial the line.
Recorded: h=12 m=20
